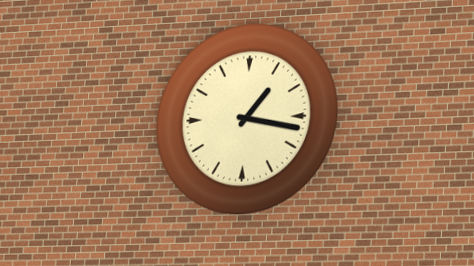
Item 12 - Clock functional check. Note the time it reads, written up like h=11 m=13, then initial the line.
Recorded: h=1 m=17
